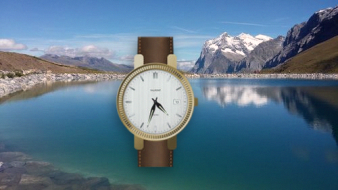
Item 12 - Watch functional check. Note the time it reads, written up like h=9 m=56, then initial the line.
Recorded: h=4 m=33
